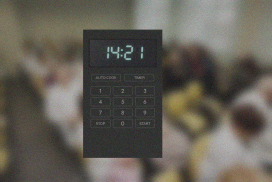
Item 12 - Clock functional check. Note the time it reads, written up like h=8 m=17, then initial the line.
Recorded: h=14 m=21
